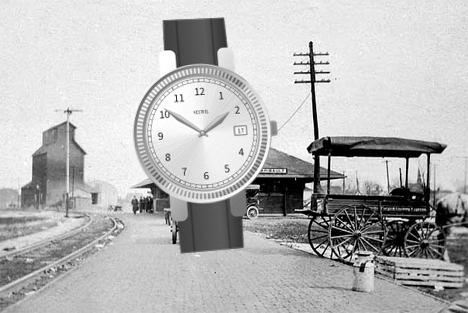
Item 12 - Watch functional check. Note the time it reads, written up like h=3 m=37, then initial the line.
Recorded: h=1 m=51
